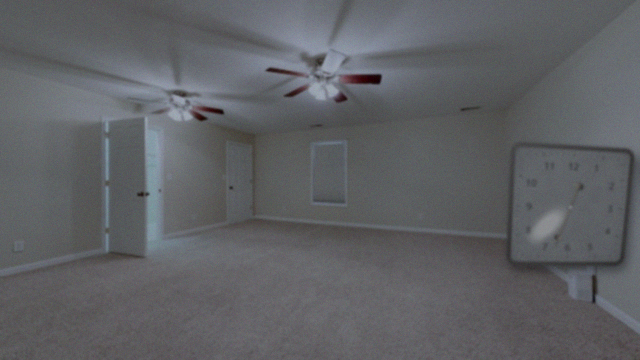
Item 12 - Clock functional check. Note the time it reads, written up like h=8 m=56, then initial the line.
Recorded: h=12 m=33
